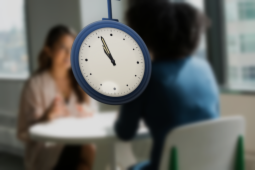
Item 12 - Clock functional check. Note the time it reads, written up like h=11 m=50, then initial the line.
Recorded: h=10 m=56
